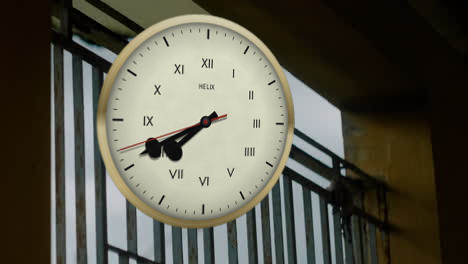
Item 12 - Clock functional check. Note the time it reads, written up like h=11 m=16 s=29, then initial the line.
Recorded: h=7 m=40 s=42
